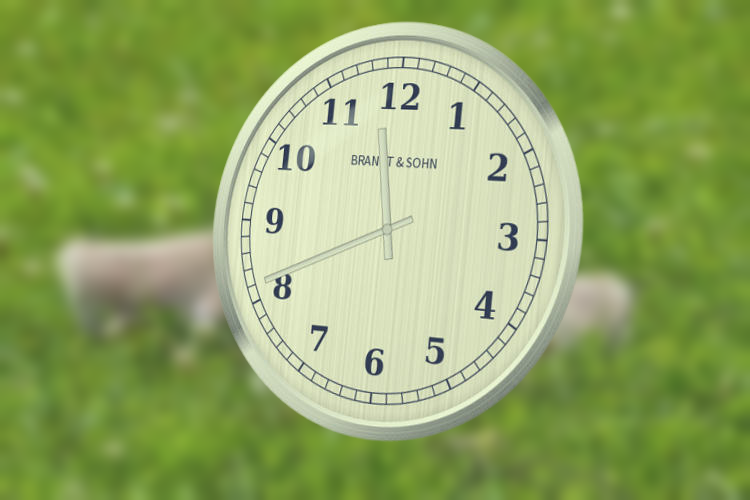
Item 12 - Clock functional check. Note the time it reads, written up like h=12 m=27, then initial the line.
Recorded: h=11 m=41
